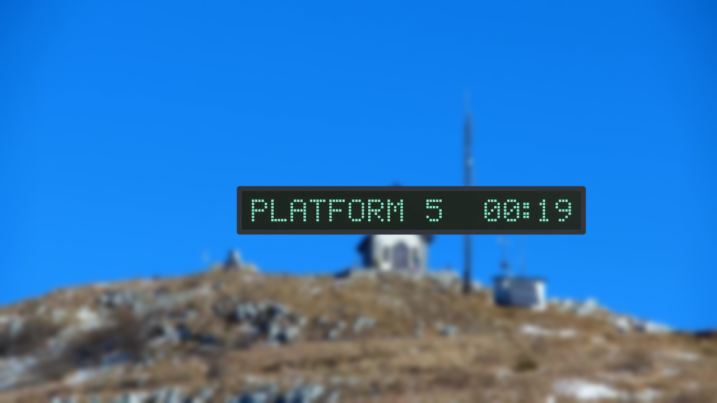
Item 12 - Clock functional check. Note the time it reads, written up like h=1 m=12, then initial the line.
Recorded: h=0 m=19
